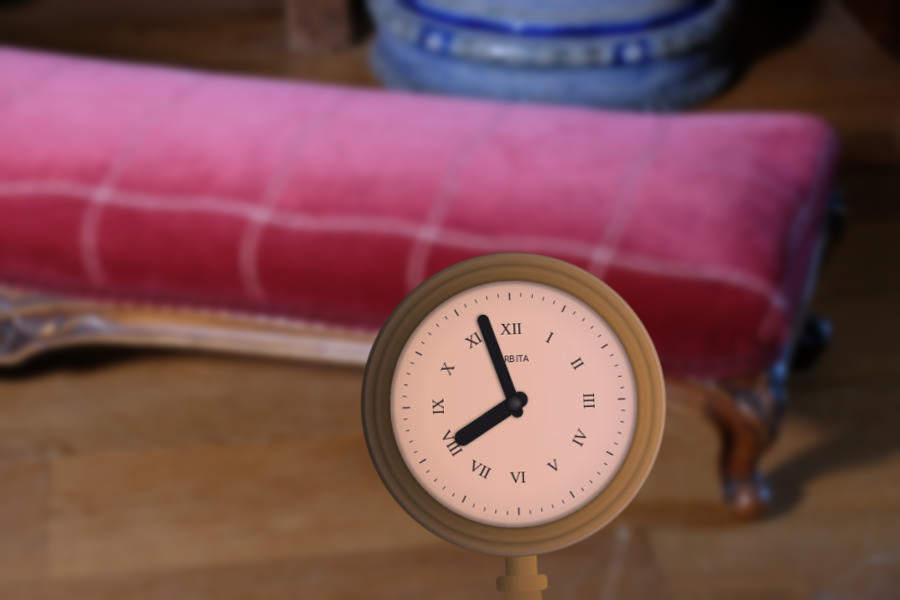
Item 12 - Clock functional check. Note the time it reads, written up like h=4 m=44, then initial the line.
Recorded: h=7 m=57
